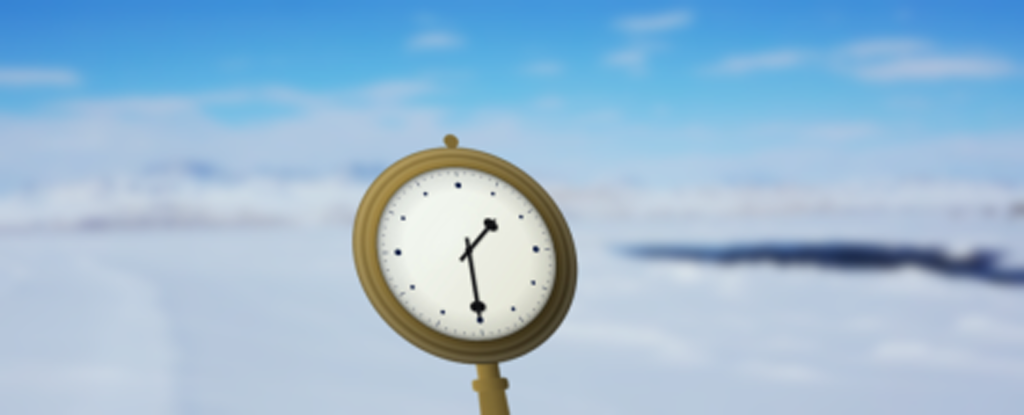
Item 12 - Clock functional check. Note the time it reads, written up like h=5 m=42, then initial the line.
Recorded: h=1 m=30
